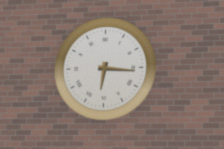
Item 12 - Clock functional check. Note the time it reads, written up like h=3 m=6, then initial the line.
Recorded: h=6 m=16
